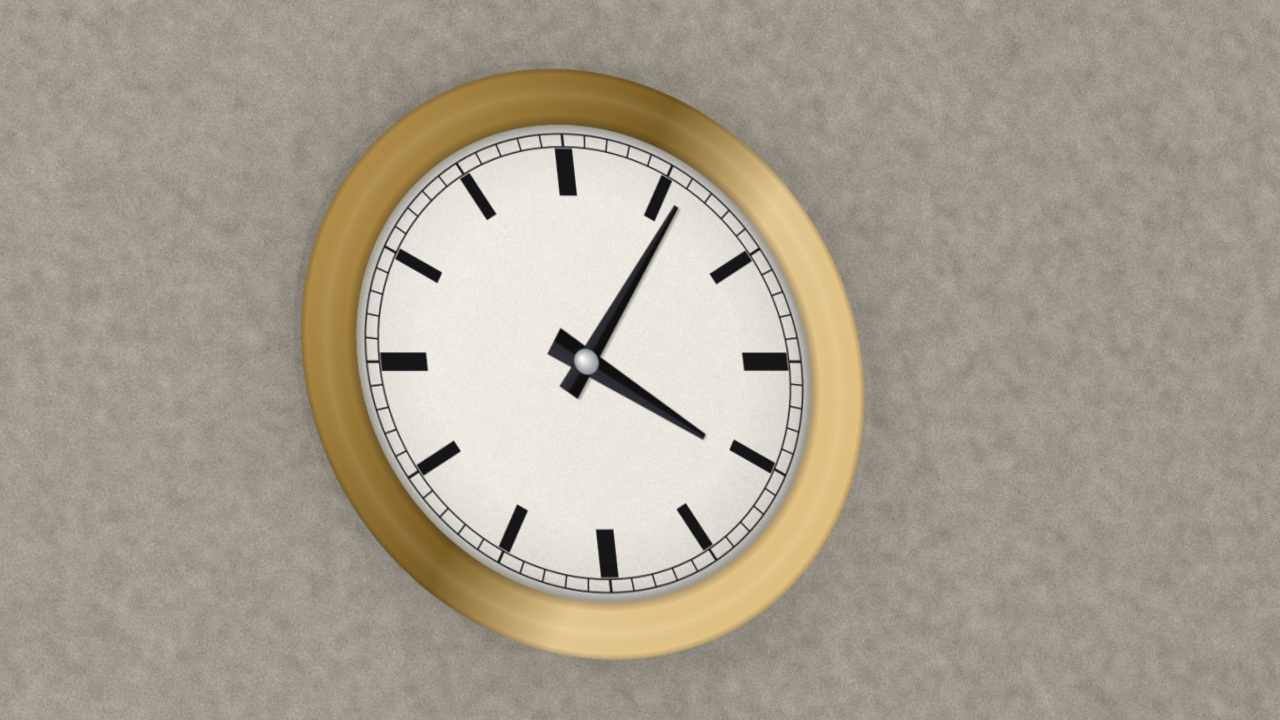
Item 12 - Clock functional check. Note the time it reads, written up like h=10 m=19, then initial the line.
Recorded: h=4 m=6
